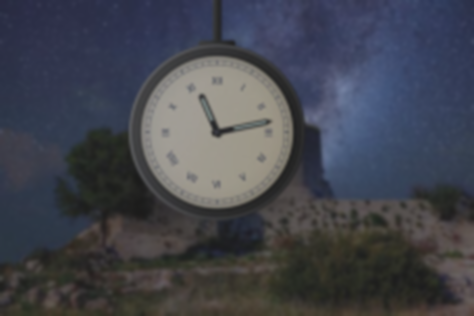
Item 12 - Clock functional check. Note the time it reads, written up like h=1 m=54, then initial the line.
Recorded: h=11 m=13
